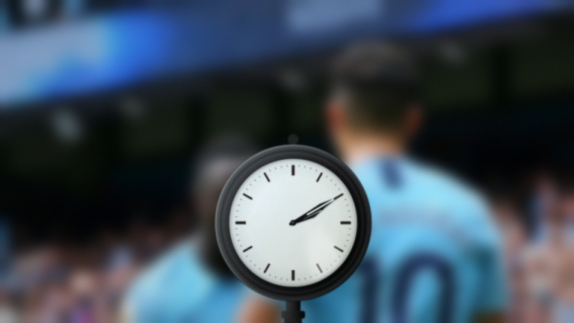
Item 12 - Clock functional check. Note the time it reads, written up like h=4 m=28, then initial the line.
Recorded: h=2 m=10
